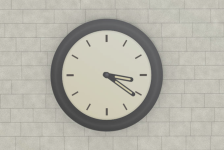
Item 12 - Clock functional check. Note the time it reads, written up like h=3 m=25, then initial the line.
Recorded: h=3 m=21
